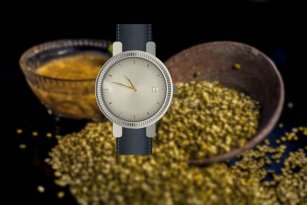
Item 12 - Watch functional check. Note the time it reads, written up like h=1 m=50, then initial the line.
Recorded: h=10 m=48
